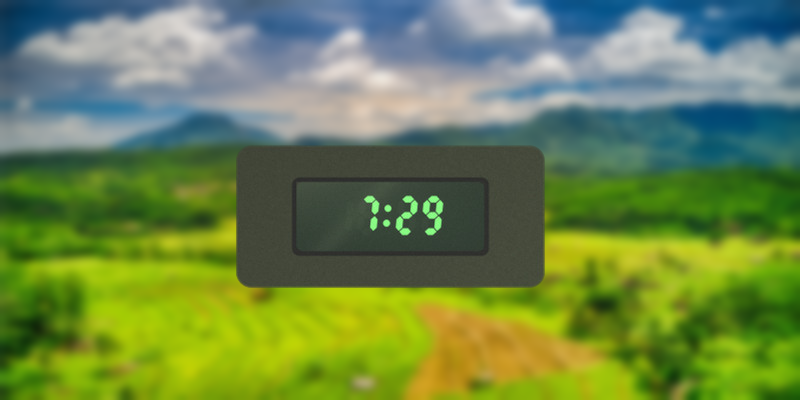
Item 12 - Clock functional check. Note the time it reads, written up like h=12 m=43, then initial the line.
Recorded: h=7 m=29
